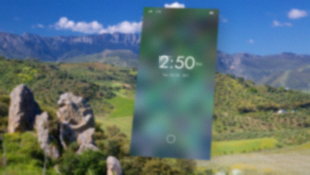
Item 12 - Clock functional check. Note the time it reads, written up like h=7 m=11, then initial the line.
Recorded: h=2 m=50
